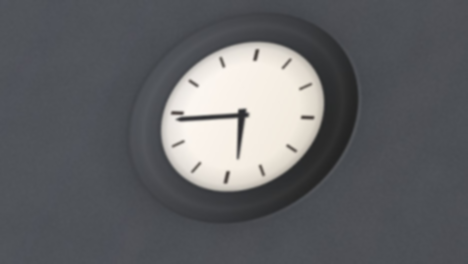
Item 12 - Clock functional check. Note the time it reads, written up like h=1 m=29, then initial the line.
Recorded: h=5 m=44
